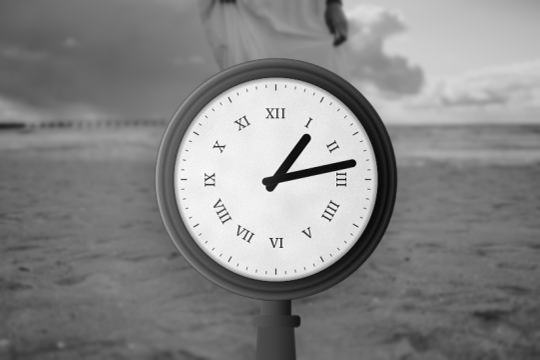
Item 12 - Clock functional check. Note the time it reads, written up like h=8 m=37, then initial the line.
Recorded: h=1 m=13
